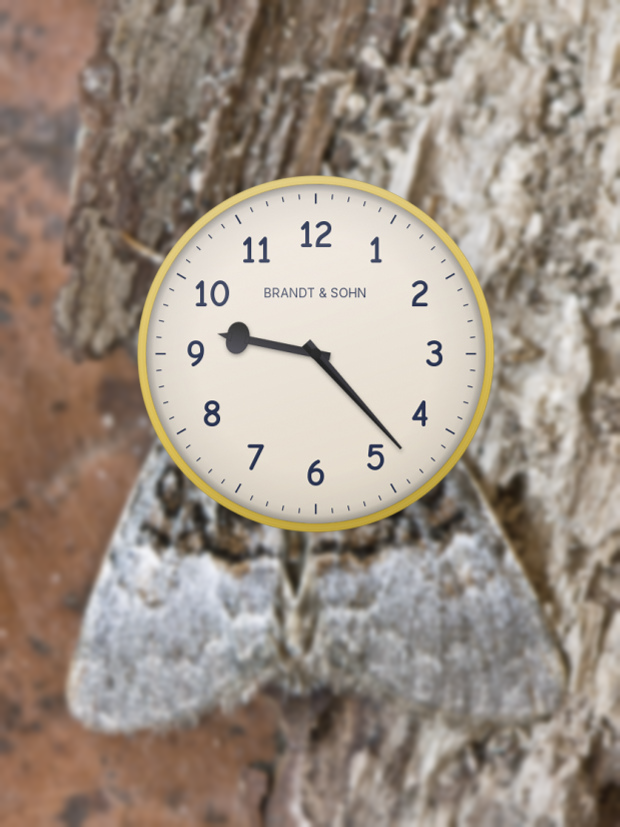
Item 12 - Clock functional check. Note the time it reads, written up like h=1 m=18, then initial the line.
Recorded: h=9 m=23
